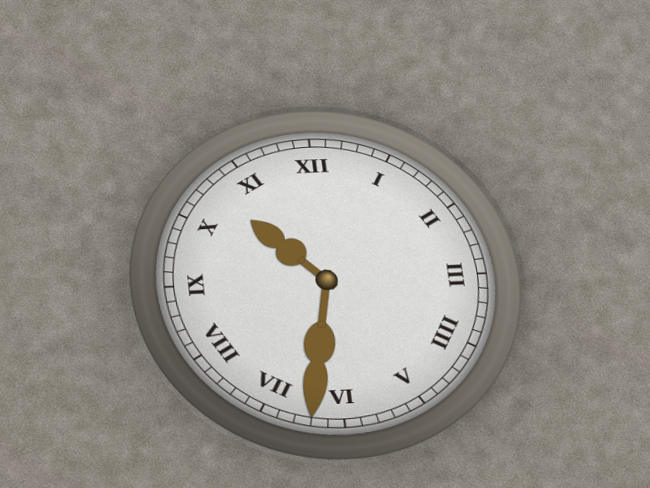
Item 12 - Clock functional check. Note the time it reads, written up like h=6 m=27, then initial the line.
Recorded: h=10 m=32
